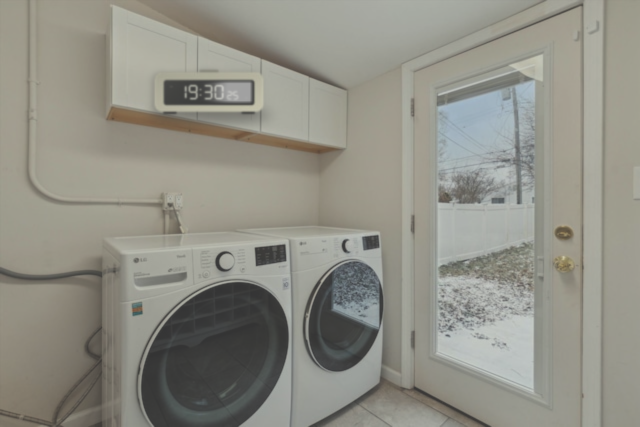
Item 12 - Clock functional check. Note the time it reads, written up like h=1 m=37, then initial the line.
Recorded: h=19 m=30
